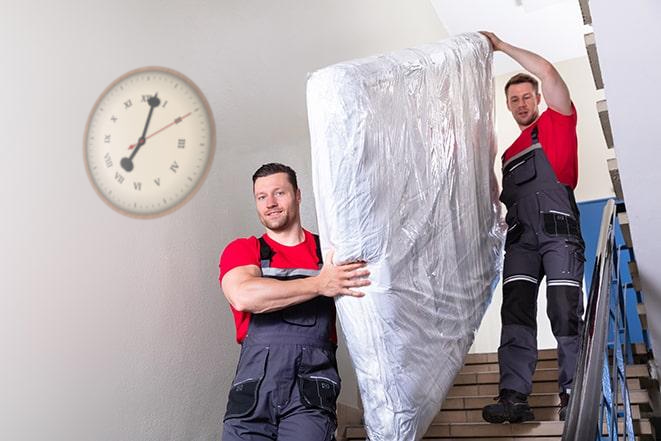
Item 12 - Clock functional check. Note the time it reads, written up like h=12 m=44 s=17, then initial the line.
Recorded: h=7 m=2 s=10
